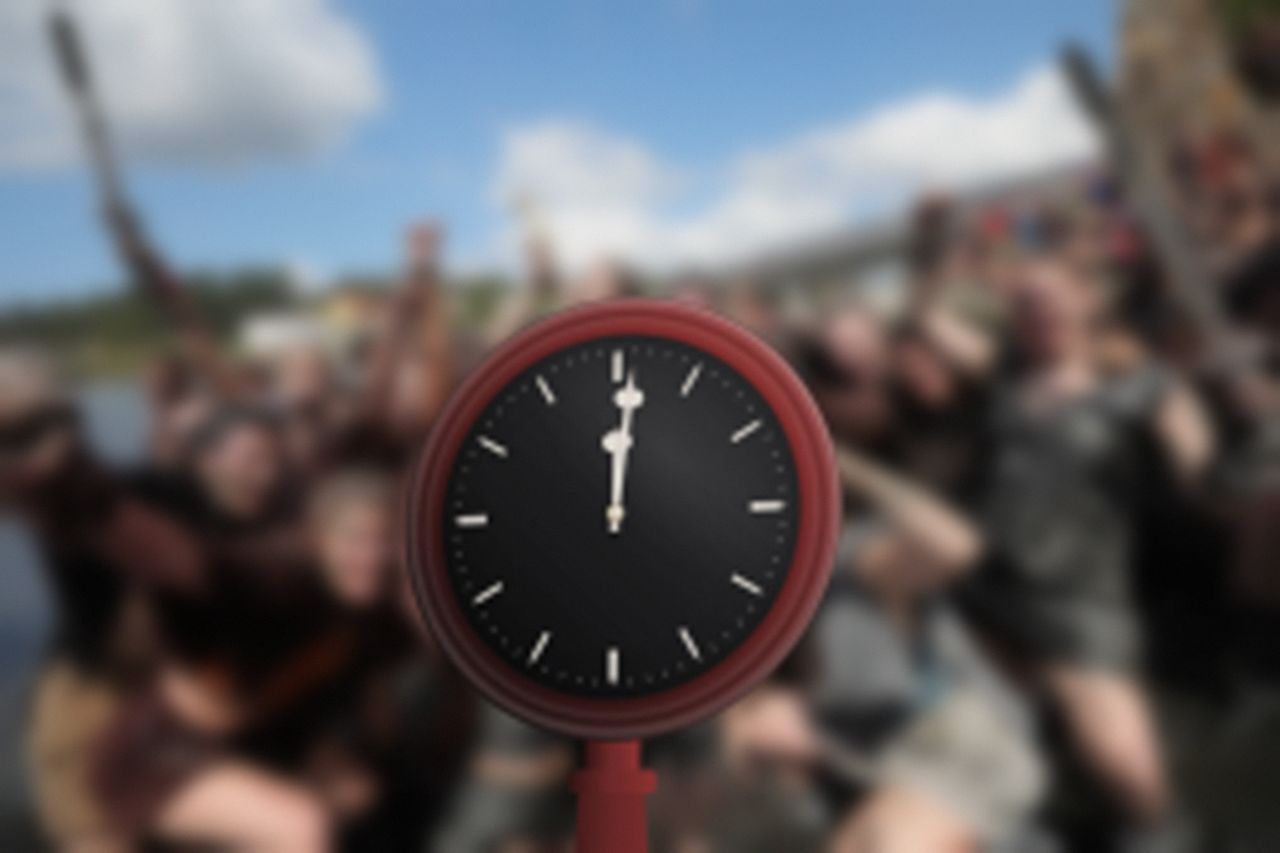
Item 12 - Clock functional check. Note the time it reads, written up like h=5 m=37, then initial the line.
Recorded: h=12 m=1
